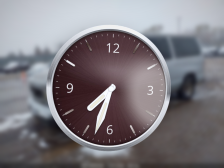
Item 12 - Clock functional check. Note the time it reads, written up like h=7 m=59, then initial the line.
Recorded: h=7 m=33
